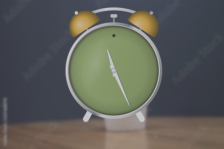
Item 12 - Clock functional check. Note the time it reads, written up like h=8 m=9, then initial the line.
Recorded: h=11 m=26
